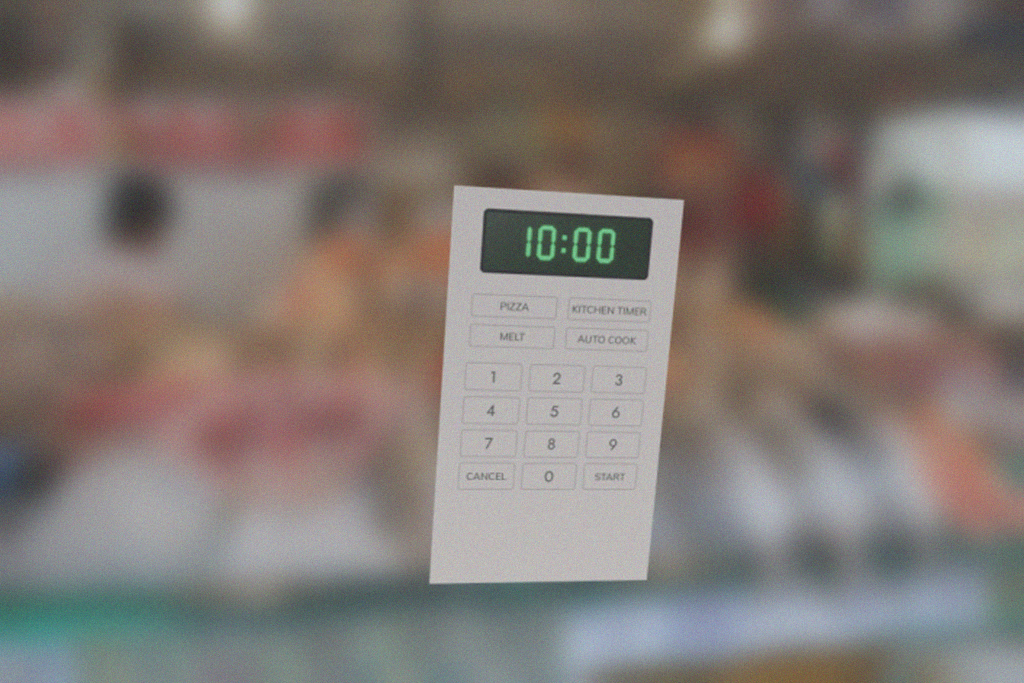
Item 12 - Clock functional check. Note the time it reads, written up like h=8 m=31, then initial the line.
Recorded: h=10 m=0
